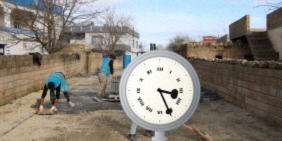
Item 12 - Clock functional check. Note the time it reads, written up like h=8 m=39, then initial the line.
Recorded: h=3 m=26
